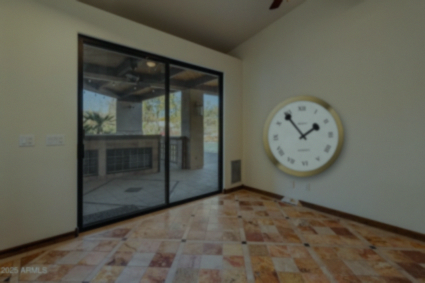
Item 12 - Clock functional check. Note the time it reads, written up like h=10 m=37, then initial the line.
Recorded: h=1 m=54
